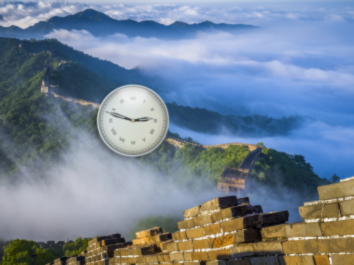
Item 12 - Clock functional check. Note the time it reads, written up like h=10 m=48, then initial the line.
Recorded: h=2 m=48
